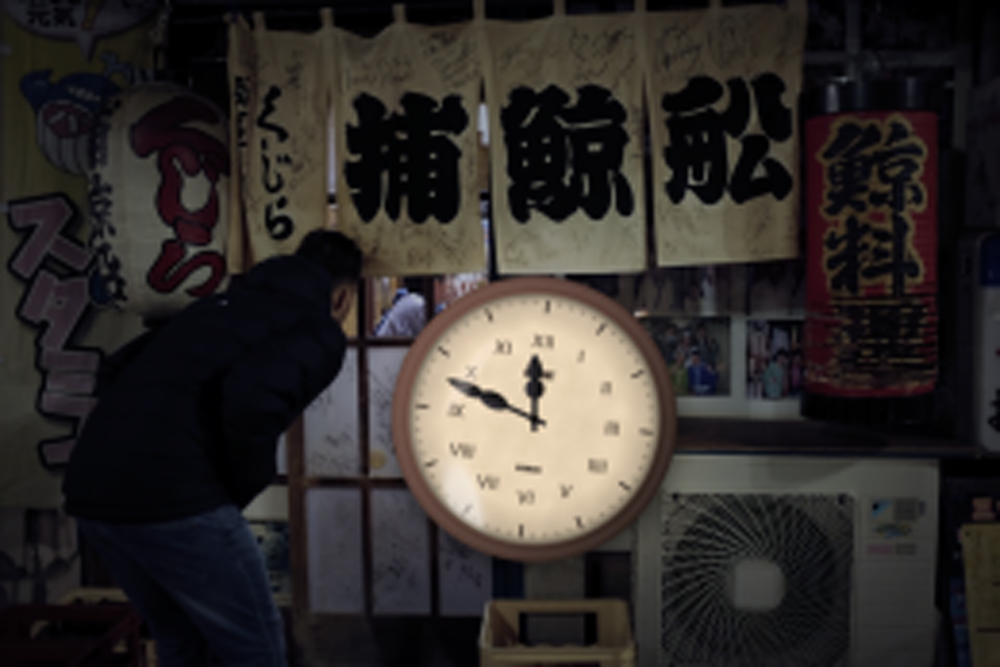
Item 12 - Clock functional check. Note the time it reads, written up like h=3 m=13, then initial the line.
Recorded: h=11 m=48
